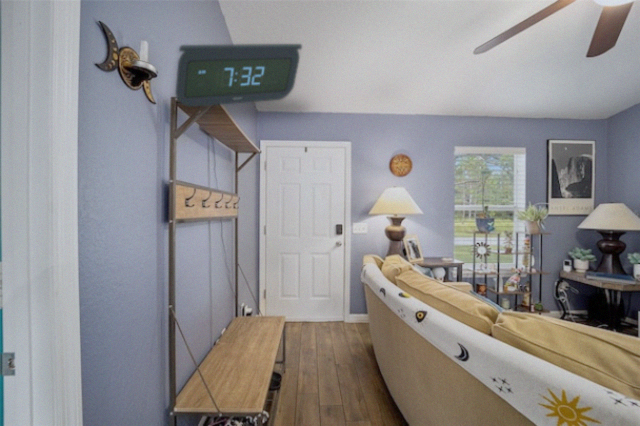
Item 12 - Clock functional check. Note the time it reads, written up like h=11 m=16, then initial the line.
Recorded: h=7 m=32
